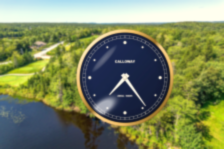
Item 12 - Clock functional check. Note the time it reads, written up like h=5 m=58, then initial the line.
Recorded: h=7 m=24
